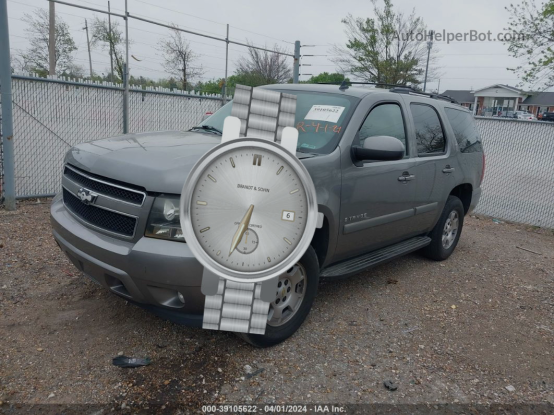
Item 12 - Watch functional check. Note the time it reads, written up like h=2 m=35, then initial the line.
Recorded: h=6 m=33
